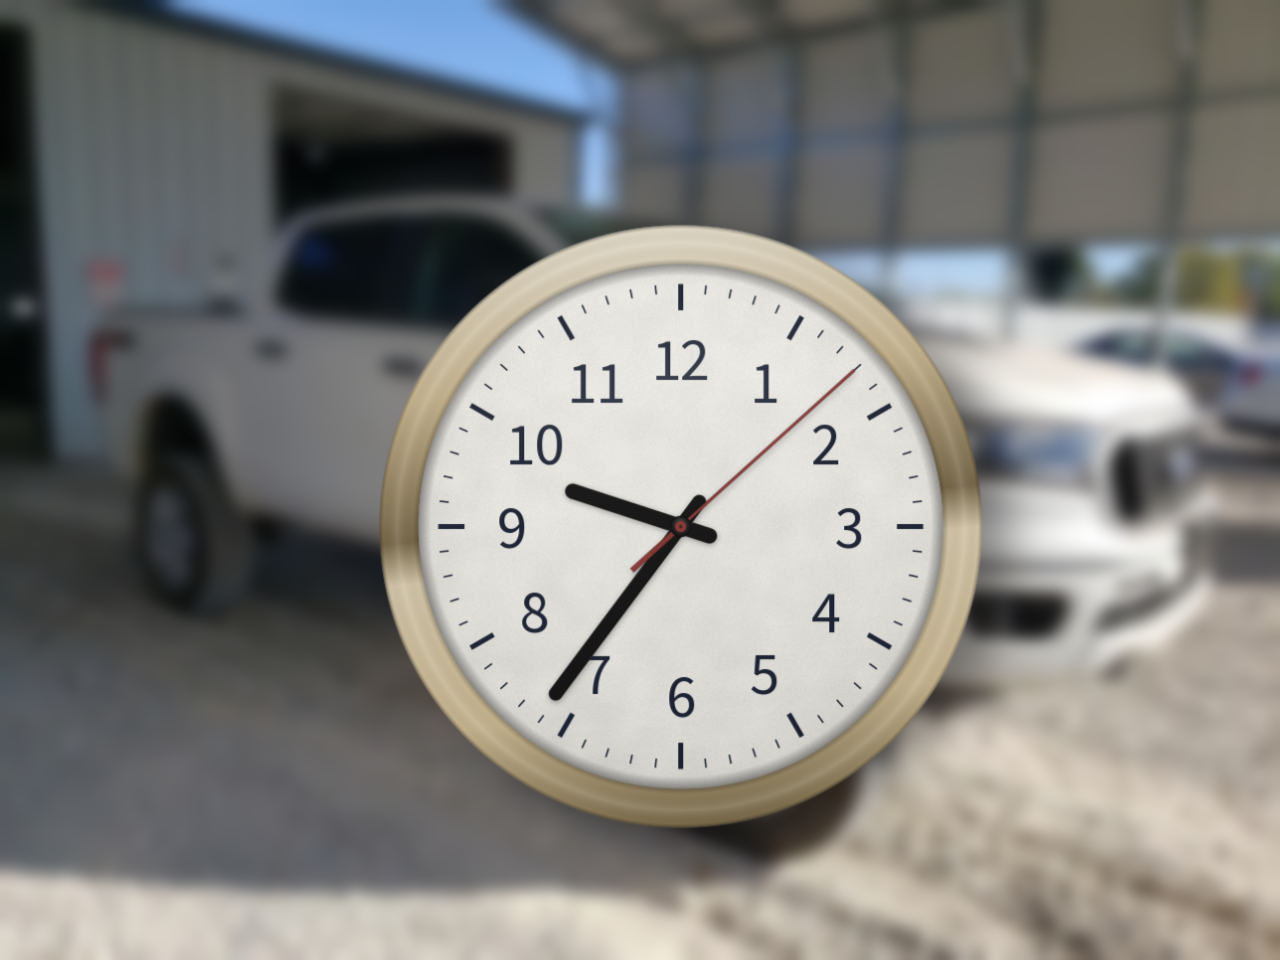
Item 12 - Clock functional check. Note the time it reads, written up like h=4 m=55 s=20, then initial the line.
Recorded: h=9 m=36 s=8
